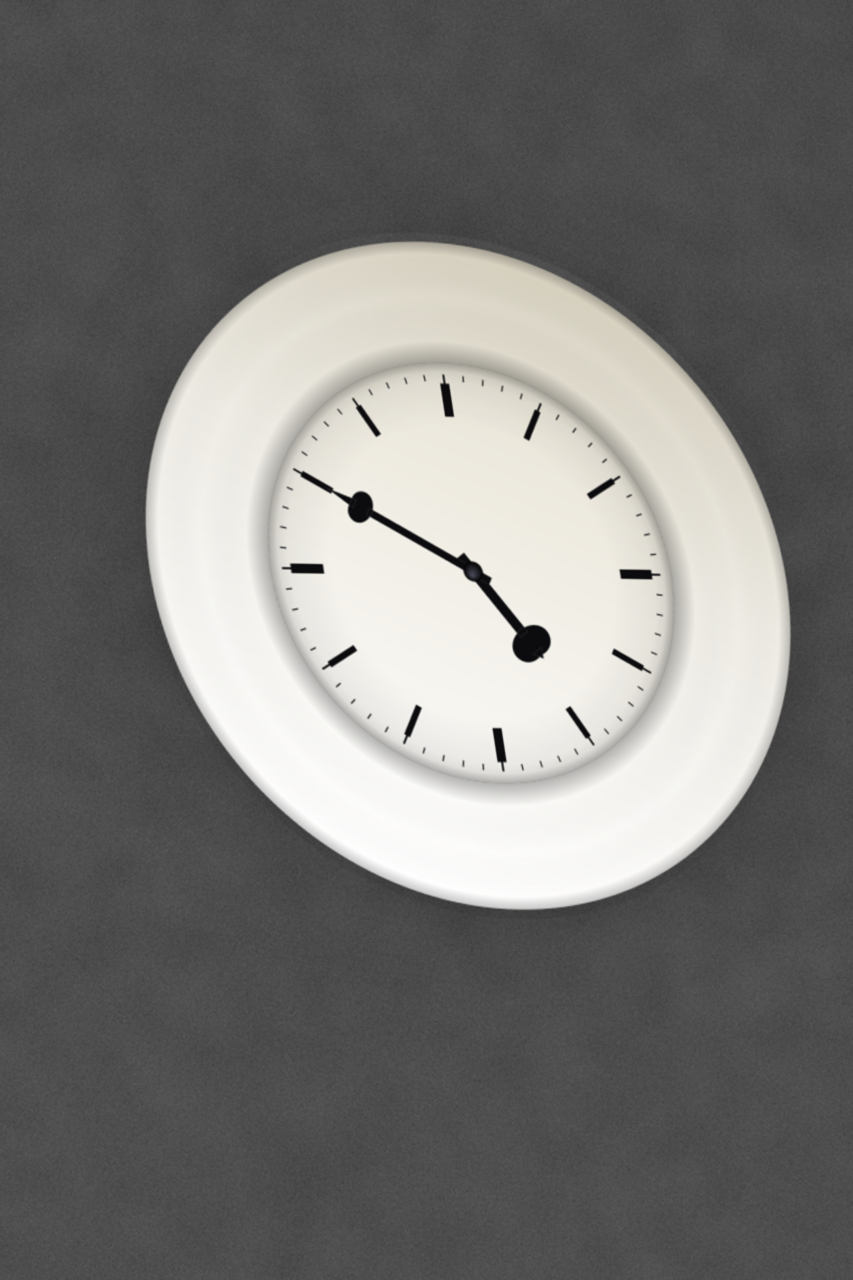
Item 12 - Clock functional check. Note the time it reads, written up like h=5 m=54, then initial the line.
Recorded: h=4 m=50
